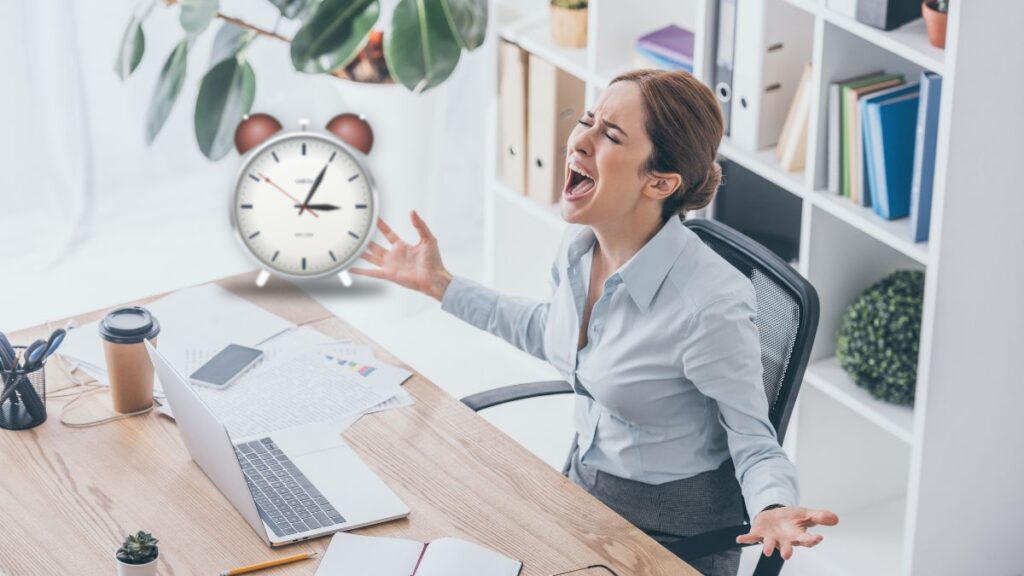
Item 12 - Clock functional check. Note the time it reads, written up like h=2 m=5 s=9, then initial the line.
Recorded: h=3 m=4 s=51
